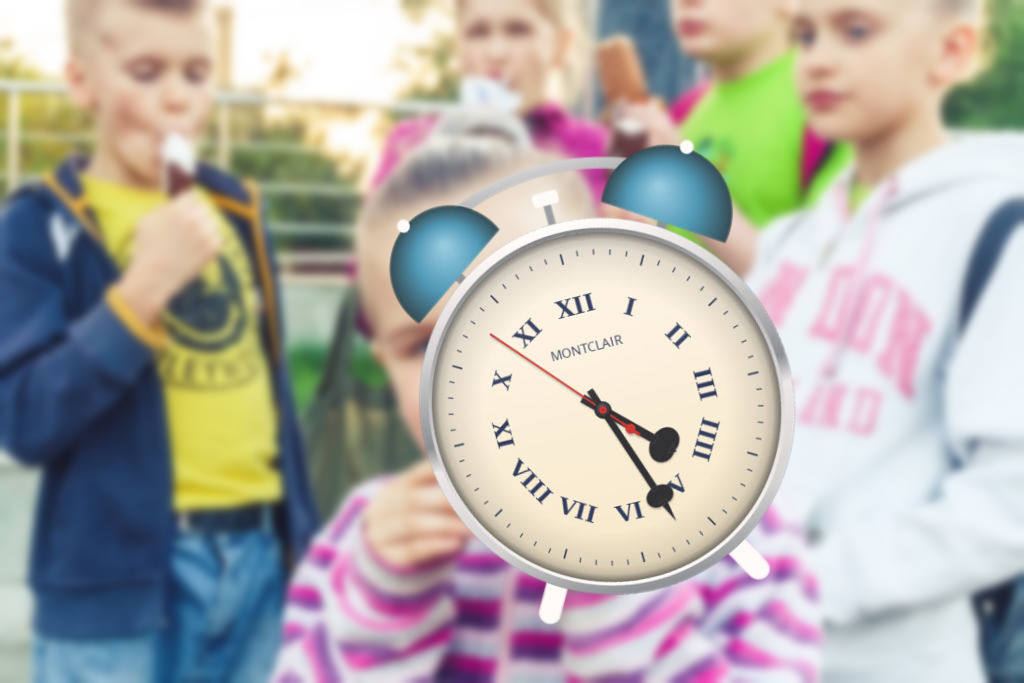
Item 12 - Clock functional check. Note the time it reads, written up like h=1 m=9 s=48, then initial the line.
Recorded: h=4 m=26 s=53
